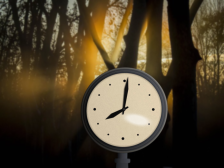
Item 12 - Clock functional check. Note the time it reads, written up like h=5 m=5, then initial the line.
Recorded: h=8 m=1
